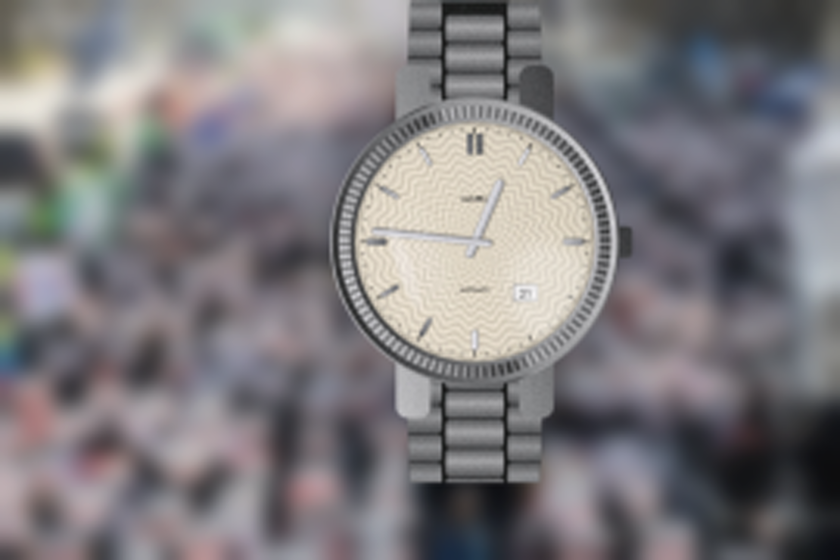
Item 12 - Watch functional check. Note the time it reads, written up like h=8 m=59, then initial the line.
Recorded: h=12 m=46
